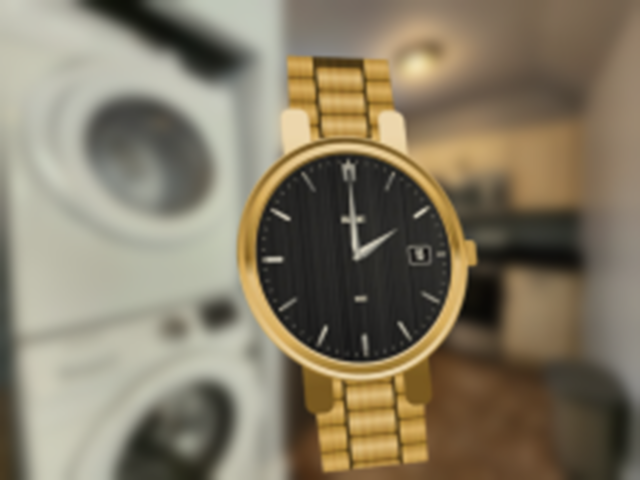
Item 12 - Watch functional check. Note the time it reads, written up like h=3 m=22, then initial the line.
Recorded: h=2 m=0
